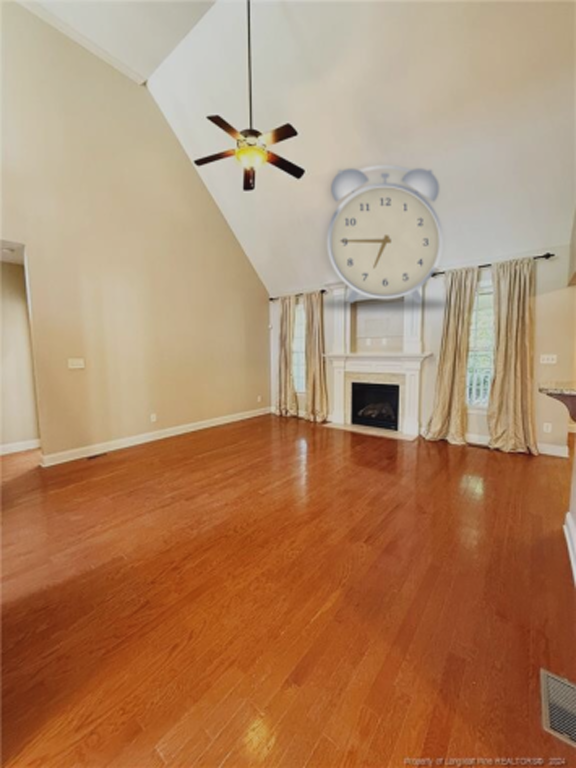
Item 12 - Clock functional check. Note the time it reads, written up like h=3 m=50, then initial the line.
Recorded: h=6 m=45
